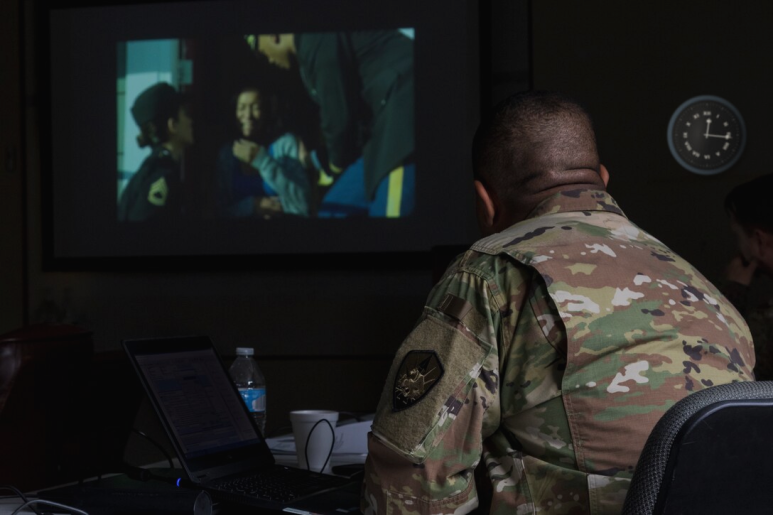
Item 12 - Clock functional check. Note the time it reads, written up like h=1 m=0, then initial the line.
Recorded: h=12 m=16
